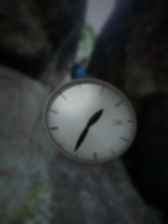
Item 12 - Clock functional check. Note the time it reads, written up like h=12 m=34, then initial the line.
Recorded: h=1 m=36
